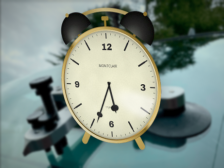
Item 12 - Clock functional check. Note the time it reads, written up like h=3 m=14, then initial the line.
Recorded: h=5 m=34
